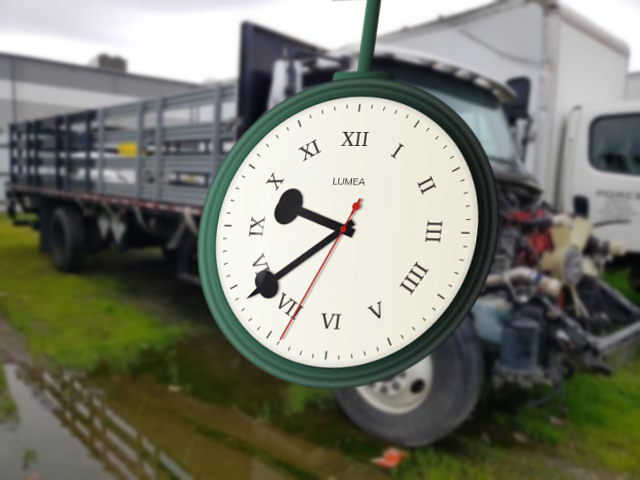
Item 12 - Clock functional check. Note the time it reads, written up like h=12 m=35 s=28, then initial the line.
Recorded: h=9 m=38 s=34
